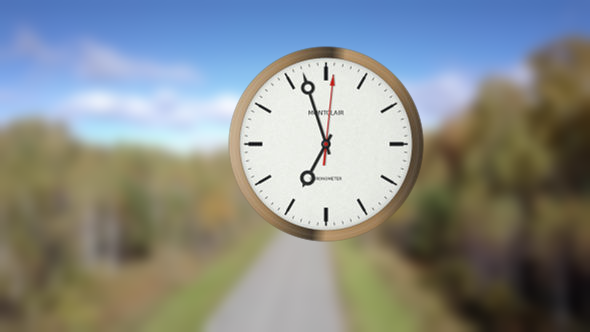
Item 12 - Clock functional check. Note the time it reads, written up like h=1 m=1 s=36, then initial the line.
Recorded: h=6 m=57 s=1
